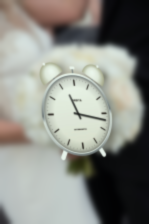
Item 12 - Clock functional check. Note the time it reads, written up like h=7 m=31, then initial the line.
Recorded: h=11 m=17
